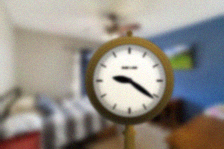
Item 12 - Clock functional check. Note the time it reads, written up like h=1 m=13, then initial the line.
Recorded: h=9 m=21
